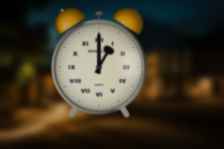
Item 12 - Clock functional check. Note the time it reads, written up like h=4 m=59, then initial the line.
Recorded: h=1 m=0
